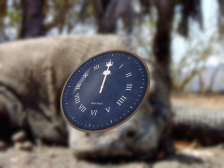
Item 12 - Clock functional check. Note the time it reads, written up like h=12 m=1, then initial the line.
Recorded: h=12 m=0
